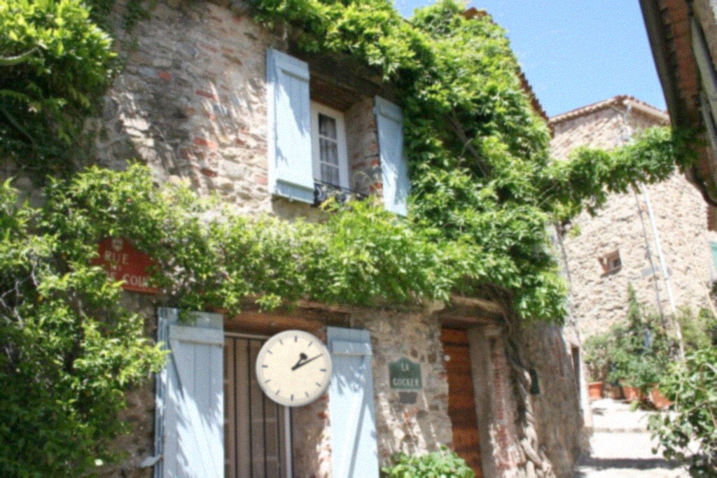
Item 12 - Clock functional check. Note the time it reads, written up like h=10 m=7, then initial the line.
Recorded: h=1 m=10
